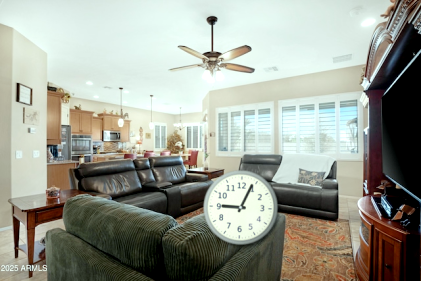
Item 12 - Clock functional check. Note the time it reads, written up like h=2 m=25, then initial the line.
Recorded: h=9 m=4
